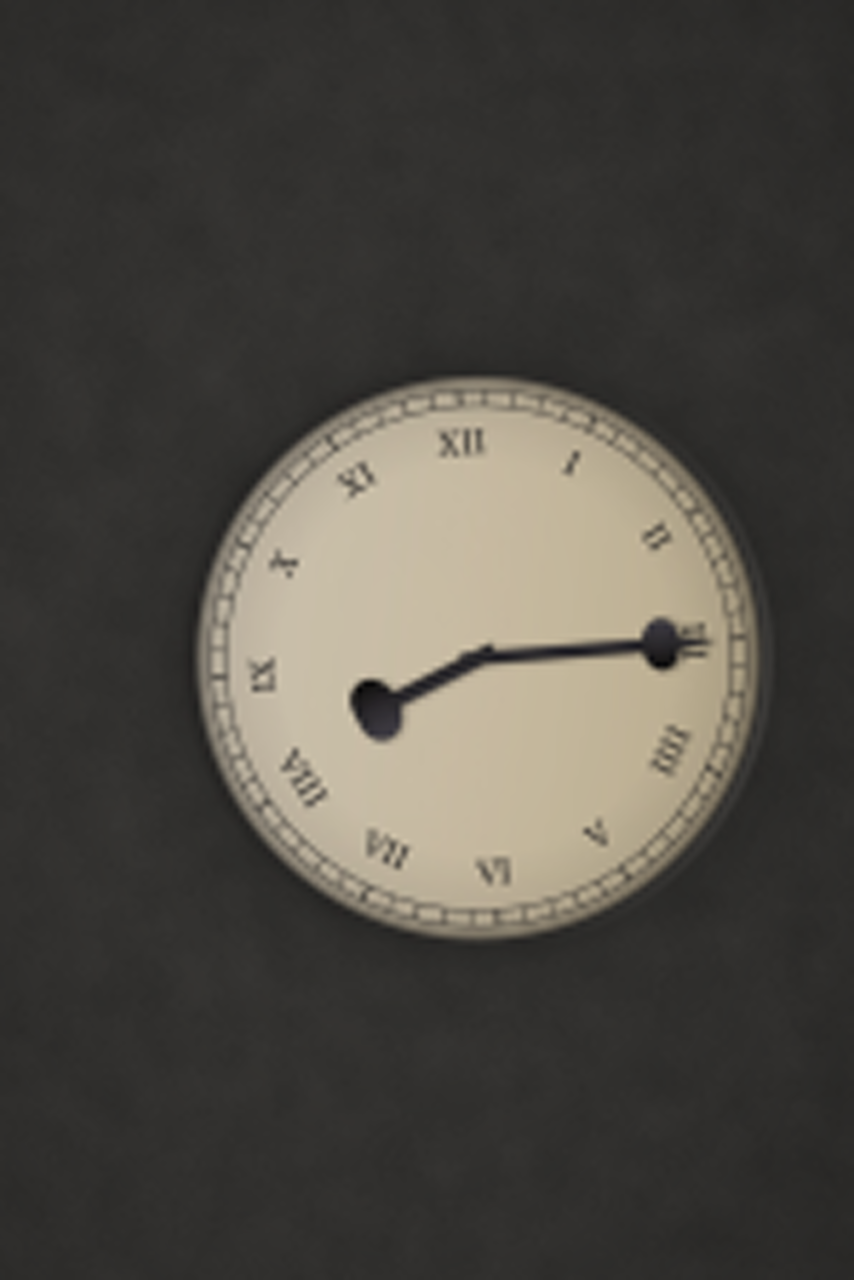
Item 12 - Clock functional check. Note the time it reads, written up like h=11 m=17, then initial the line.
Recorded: h=8 m=15
